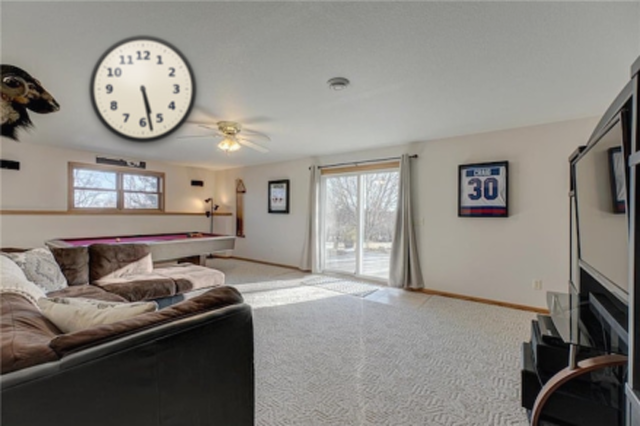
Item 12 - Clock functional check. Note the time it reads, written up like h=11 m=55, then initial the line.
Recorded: h=5 m=28
